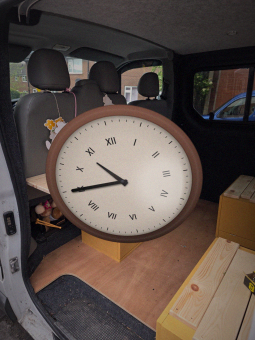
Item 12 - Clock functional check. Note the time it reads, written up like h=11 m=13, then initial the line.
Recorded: h=10 m=45
